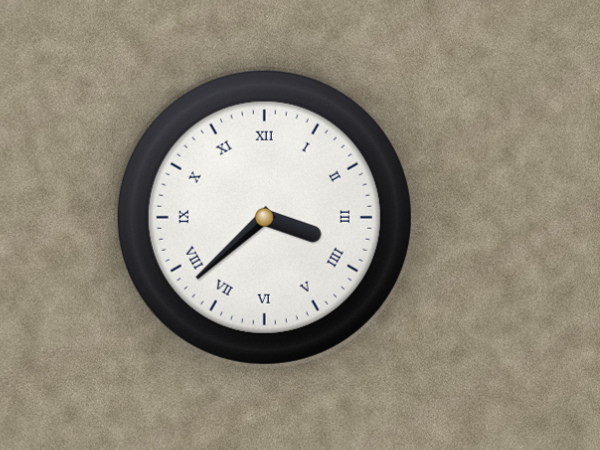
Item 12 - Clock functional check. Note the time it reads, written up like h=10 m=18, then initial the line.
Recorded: h=3 m=38
